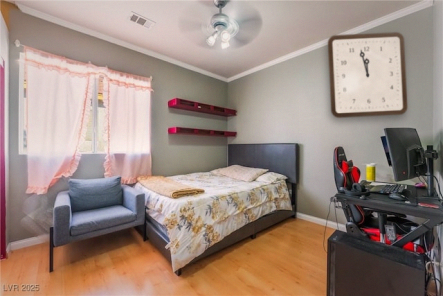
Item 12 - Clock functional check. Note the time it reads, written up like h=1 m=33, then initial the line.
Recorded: h=11 m=58
